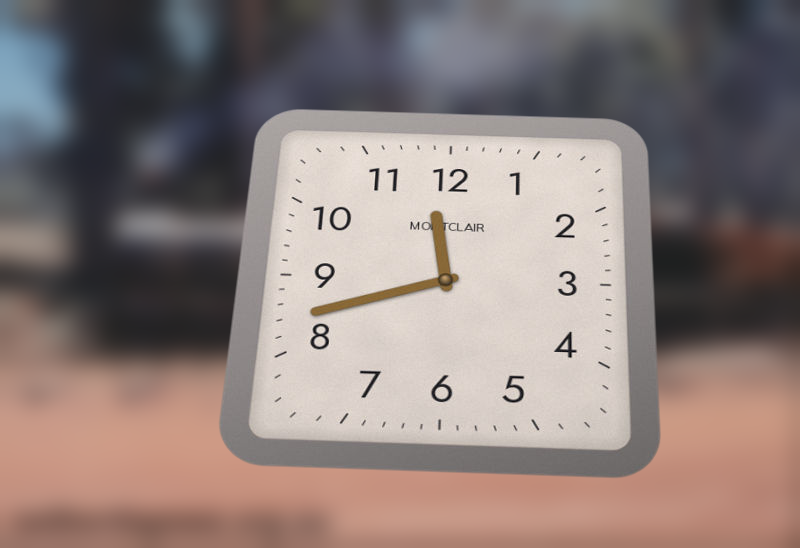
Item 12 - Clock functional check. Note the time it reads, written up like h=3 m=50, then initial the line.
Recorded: h=11 m=42
